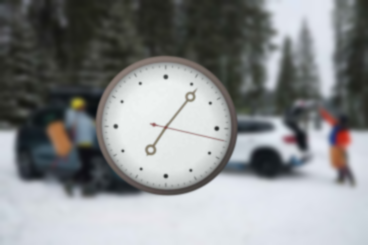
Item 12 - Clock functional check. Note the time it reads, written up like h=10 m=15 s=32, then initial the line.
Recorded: h=7 m=6 s=17
